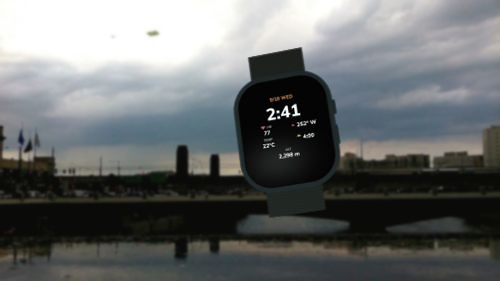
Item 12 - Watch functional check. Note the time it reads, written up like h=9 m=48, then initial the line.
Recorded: h=2 m=41
